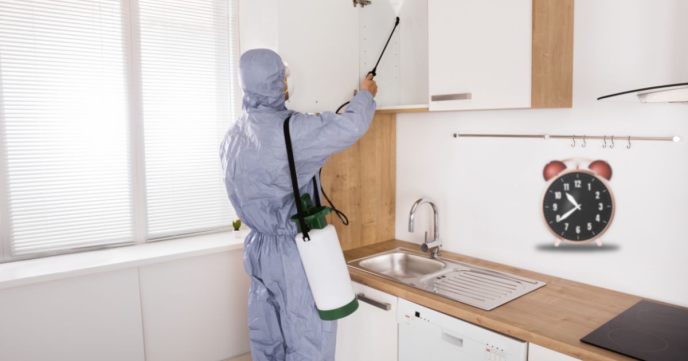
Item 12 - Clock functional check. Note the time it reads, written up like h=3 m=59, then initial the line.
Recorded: h=10 m=39
